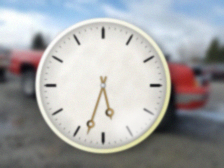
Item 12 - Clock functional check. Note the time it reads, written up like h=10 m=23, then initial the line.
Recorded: h=5 m=33
